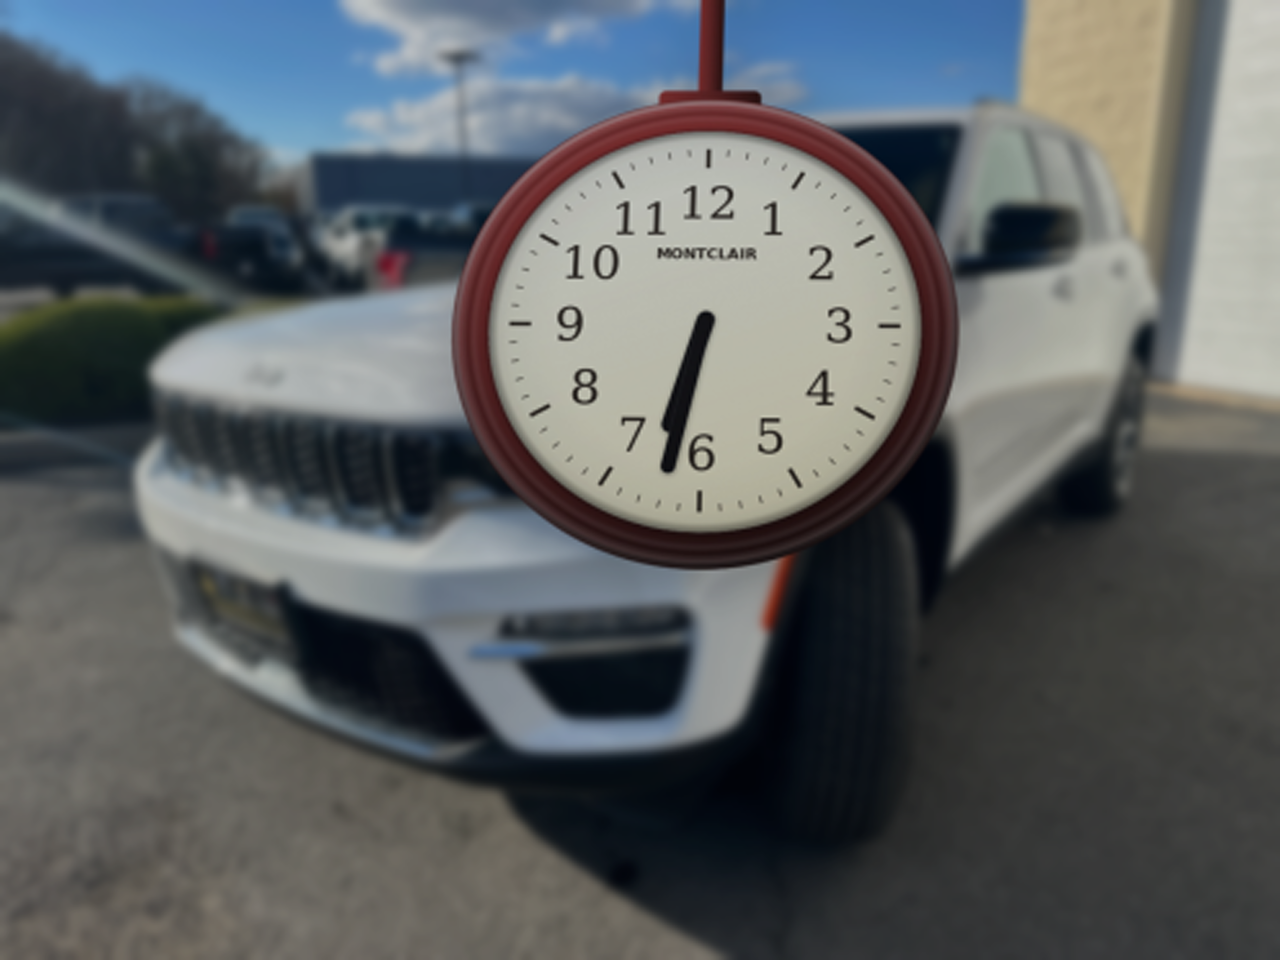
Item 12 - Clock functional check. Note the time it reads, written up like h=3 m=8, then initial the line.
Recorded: h=6 m=32
